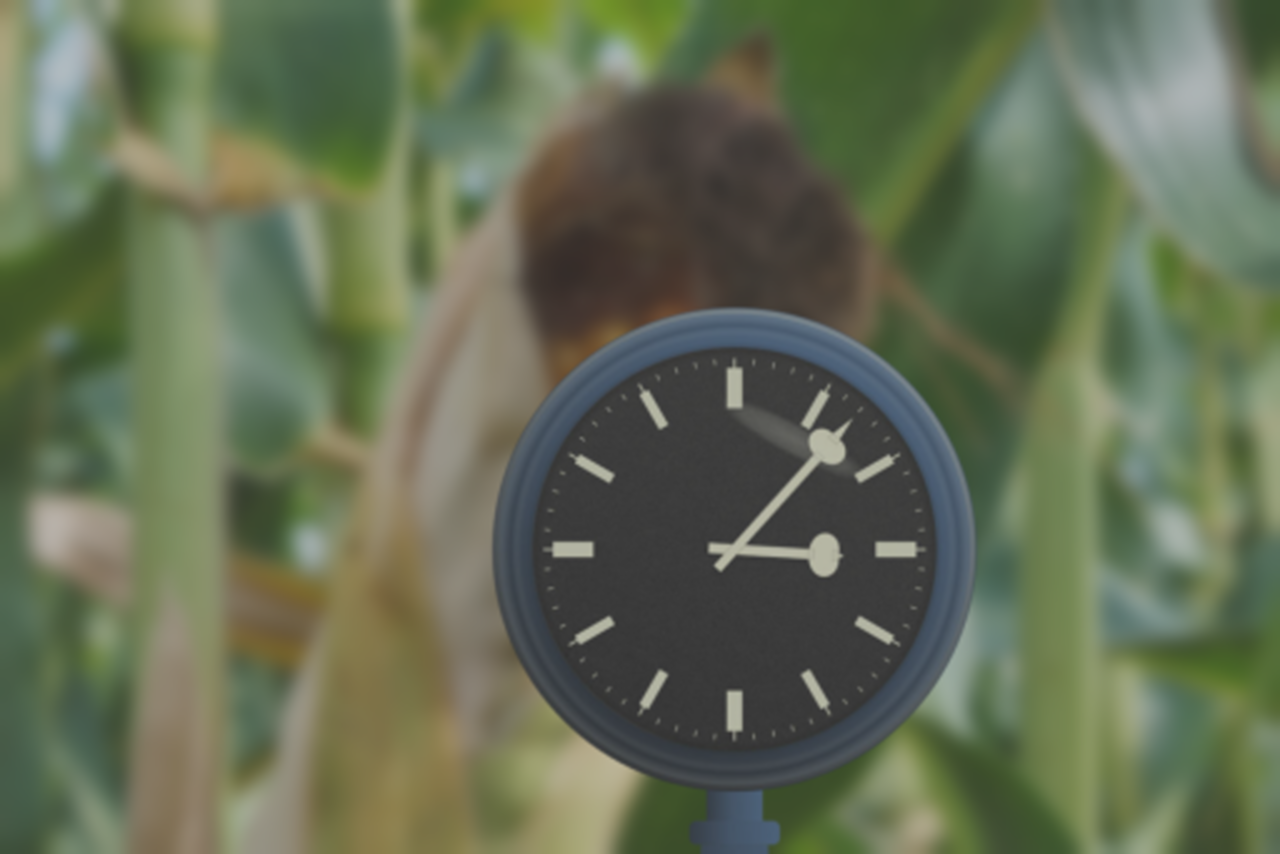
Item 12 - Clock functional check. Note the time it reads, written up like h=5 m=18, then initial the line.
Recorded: h=3 m=7
